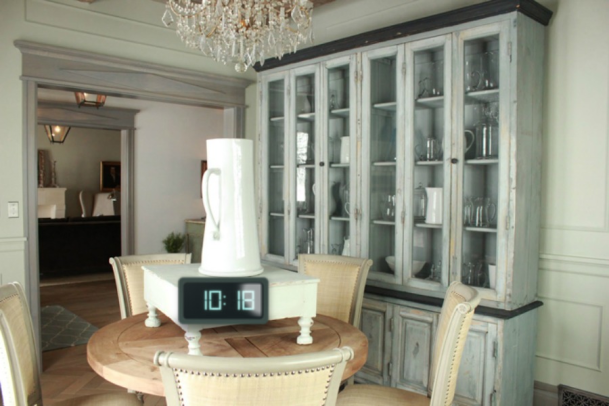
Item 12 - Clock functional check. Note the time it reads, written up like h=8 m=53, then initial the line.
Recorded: h=10 m=18
